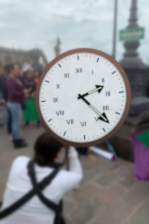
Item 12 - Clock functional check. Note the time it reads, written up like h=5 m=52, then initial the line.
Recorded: h=2 m=23
